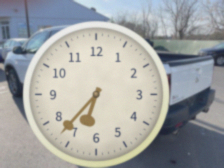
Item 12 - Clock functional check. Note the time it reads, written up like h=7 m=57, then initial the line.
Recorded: h=6 m=37
